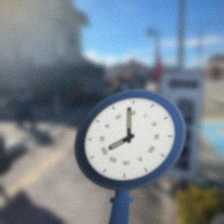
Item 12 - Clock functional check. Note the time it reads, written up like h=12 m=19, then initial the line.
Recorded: h=7 m=59
